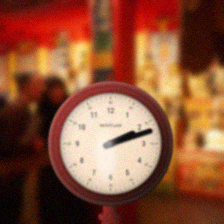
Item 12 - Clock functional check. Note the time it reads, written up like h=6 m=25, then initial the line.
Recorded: h=2 m=12
